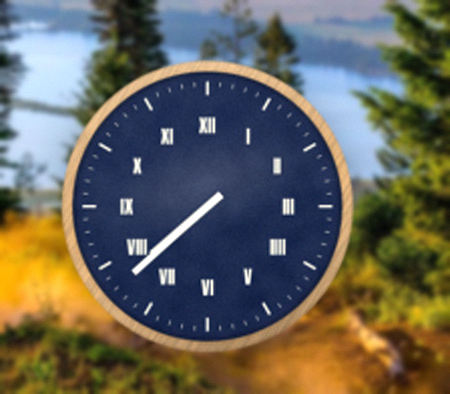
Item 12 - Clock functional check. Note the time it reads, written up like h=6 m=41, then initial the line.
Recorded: h=7 m=38
